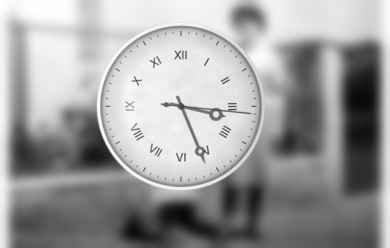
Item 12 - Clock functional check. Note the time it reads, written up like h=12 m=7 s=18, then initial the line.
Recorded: h=3 m=26 s=16
